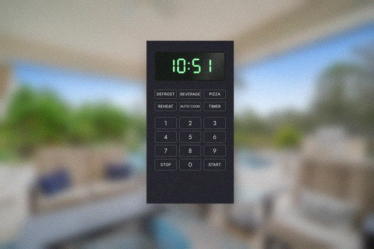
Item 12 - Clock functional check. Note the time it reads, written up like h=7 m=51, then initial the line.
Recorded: h=10 m=51
